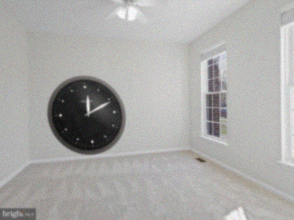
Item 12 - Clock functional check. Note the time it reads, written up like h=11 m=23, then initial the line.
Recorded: h=12 m=11
